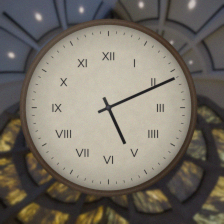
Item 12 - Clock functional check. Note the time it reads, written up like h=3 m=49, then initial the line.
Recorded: h=5 m=11
